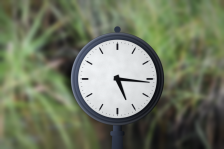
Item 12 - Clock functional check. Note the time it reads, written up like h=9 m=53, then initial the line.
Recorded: h=5 m=16
